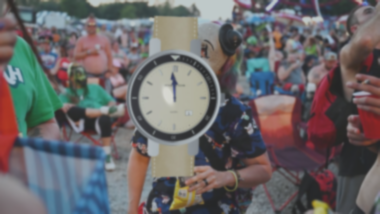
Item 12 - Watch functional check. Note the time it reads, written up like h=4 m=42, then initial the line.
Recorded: h=11 m=59
